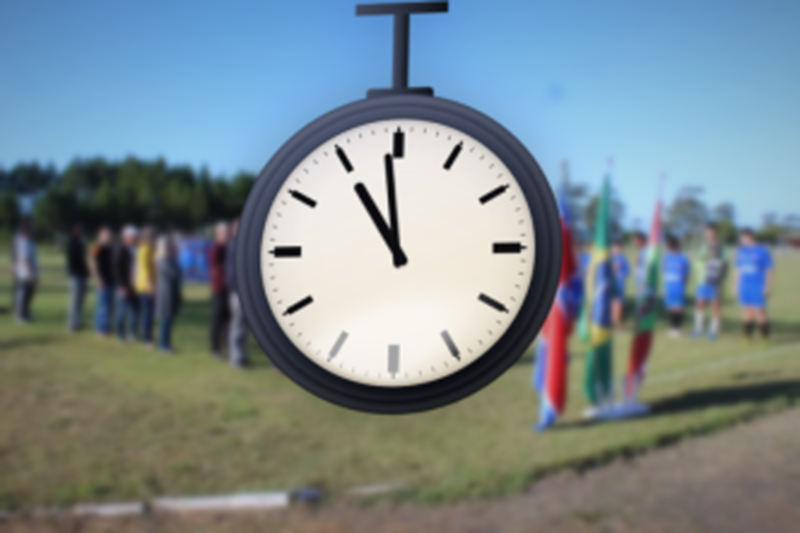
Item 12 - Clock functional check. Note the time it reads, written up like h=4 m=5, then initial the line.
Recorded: h=10 m=59
